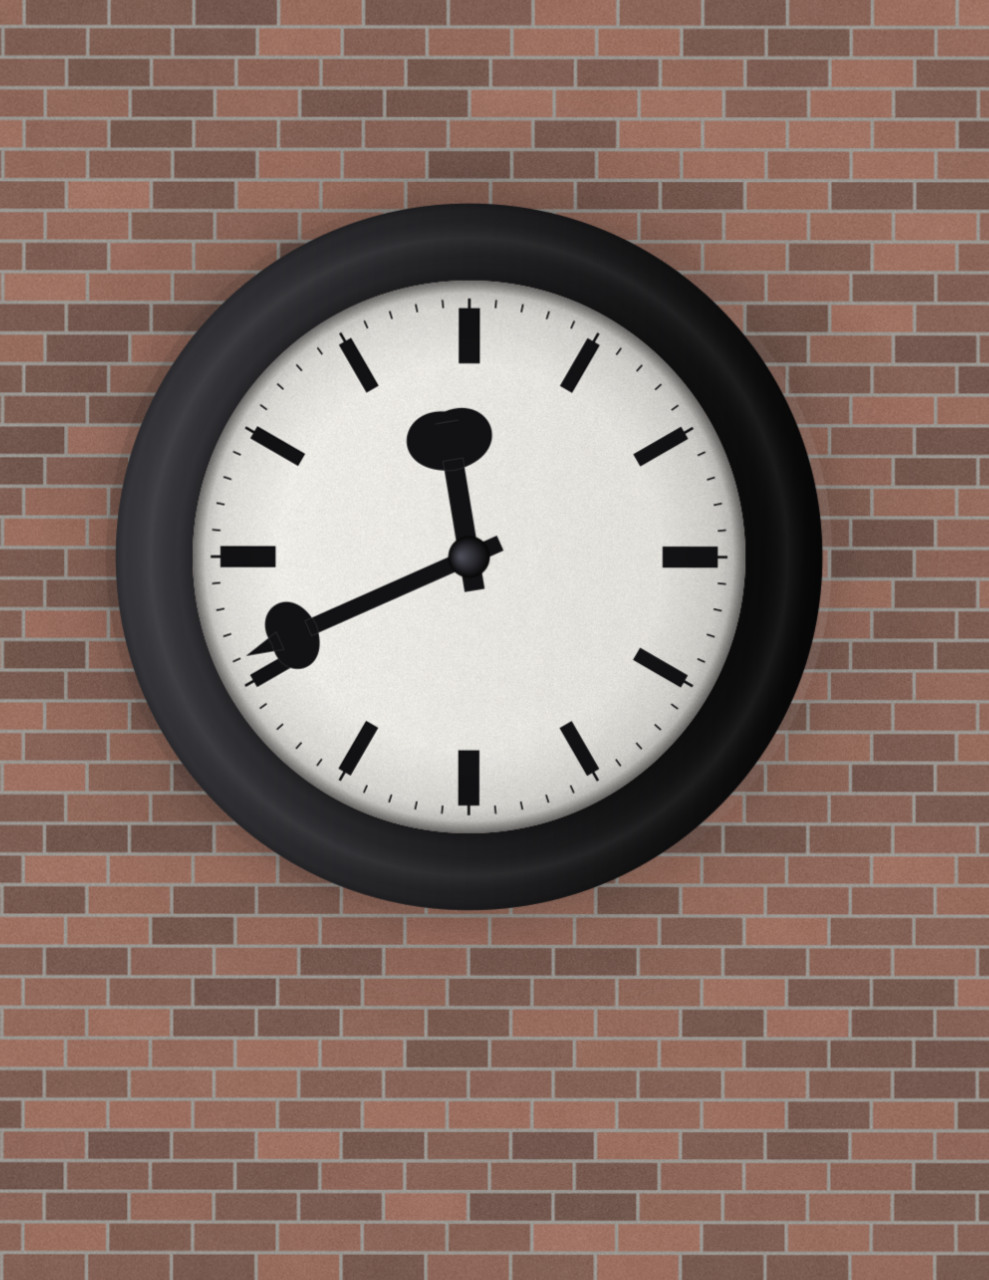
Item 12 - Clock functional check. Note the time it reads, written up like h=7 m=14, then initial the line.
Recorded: h=11 m=41
